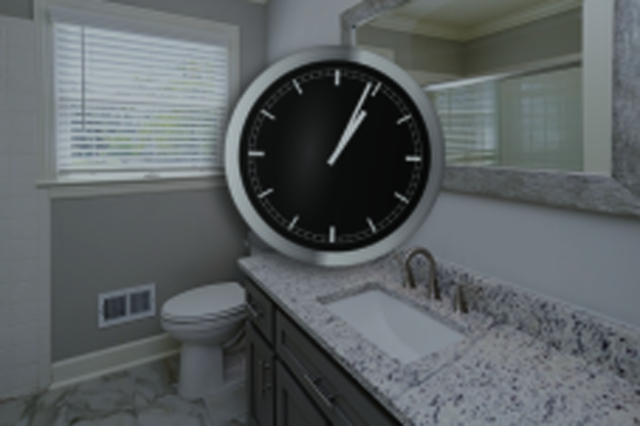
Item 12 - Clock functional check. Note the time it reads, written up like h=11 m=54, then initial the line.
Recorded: h=1 m=4
